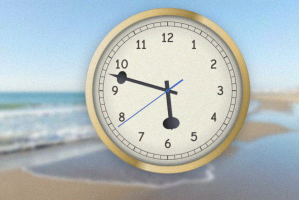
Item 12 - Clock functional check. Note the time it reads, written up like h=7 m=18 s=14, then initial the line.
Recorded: h=5 m=47 s=39
